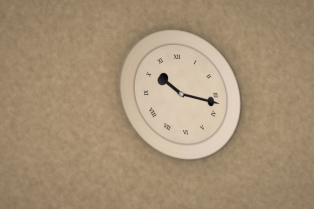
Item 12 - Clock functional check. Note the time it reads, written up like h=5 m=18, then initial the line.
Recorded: h=10 m=17
